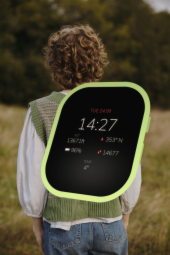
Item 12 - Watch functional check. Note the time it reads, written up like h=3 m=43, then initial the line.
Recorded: h=14 m=27
